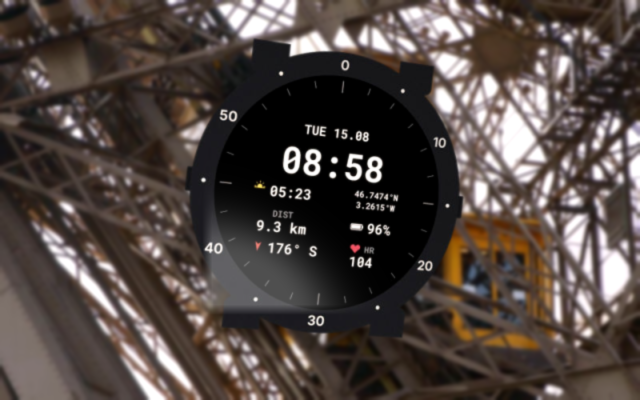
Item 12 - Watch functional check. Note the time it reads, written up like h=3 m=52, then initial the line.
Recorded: h=8 m=58
